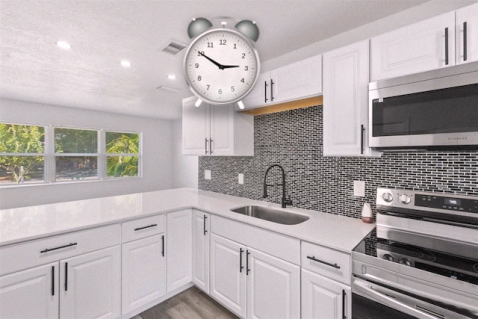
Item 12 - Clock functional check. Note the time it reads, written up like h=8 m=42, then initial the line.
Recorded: h=2 m=50
